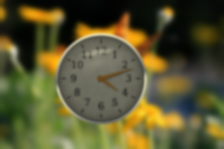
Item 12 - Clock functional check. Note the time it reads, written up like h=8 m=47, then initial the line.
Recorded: h=4 m=12
